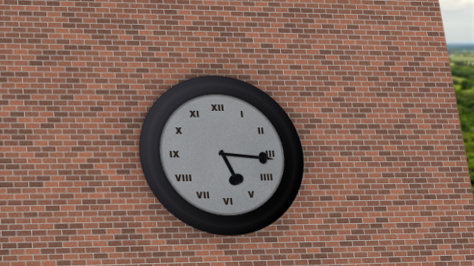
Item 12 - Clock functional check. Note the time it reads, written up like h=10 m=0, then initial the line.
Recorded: h=5 m=16
